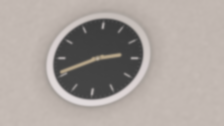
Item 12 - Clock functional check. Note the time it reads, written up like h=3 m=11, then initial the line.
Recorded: h=2 m=41
